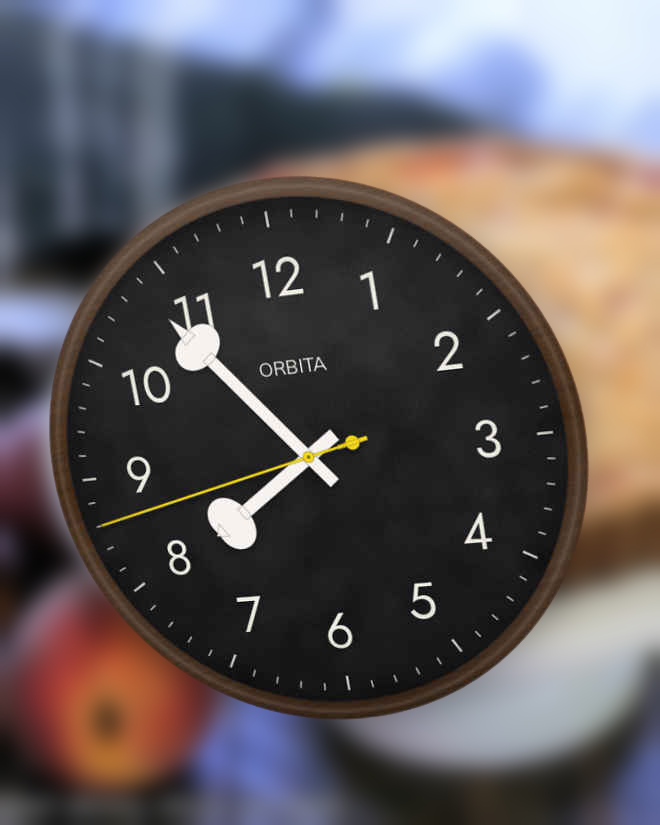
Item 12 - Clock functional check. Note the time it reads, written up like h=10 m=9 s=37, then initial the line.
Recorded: h=7 m=53 s=43
